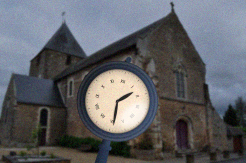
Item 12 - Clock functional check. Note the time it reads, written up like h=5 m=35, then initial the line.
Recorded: h=1 m=29
